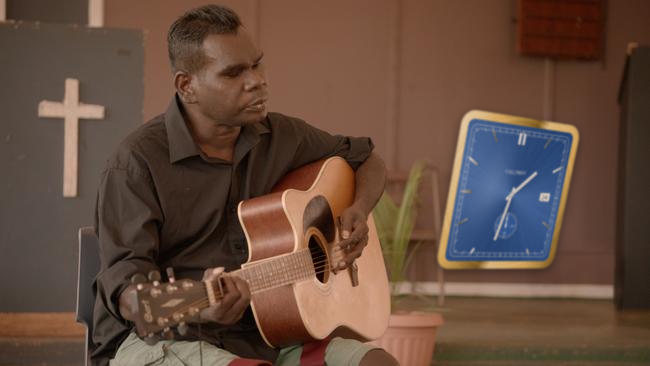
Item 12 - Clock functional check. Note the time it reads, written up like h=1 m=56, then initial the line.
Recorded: h=1 m=32
